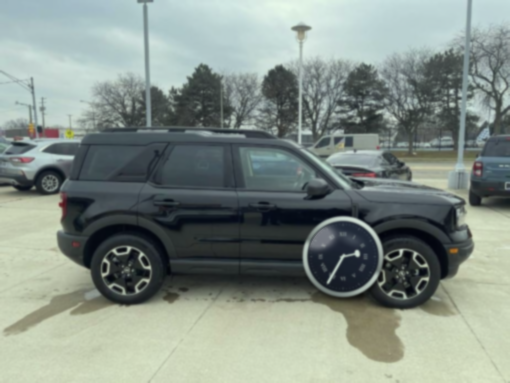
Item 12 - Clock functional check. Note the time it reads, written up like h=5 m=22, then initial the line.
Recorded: h=2 m=35
